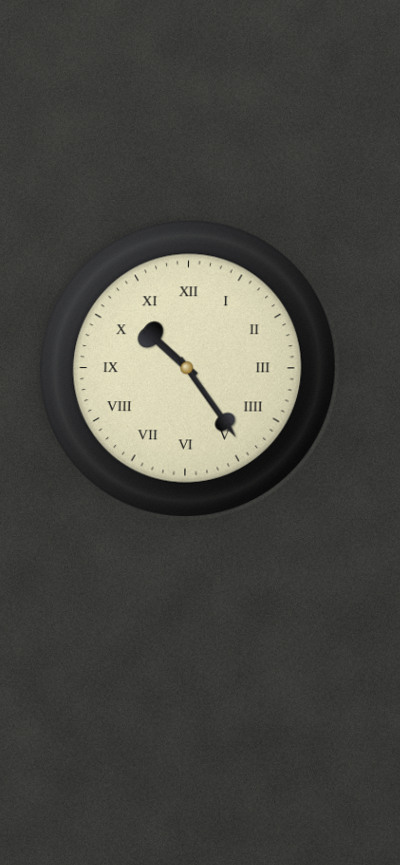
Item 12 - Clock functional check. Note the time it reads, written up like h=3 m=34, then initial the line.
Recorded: h=10 m=24
